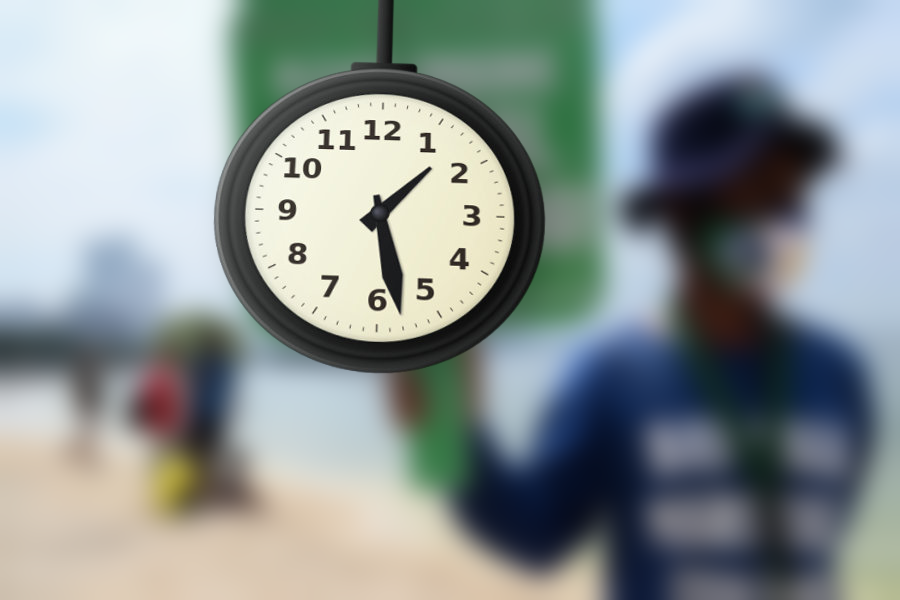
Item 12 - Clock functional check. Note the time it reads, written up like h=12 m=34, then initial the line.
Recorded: h=1 m=28
